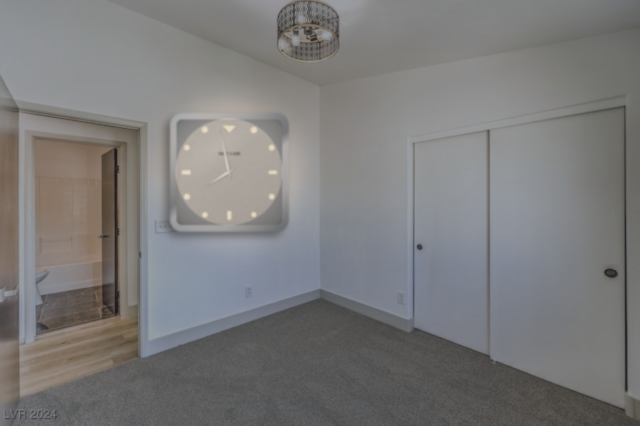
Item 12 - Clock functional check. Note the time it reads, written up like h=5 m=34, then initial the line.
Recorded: h=7 m=58
